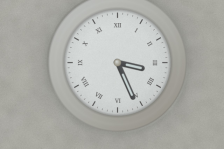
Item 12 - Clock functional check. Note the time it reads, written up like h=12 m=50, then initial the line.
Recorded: h=3 m=26
